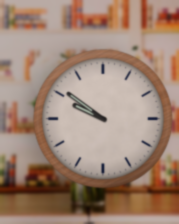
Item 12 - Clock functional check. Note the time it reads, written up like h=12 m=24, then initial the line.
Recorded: h=9 m=51
